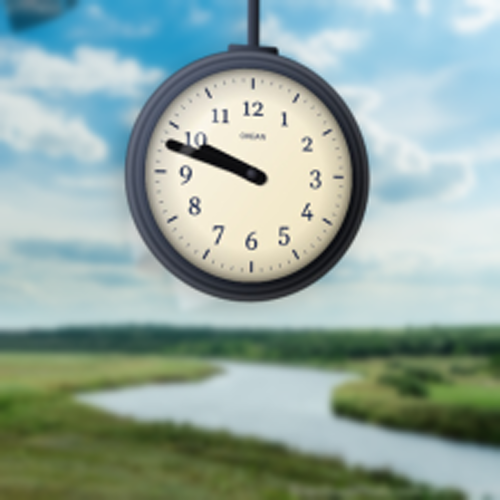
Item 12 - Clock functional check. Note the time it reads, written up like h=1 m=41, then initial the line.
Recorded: h=9 m=48
